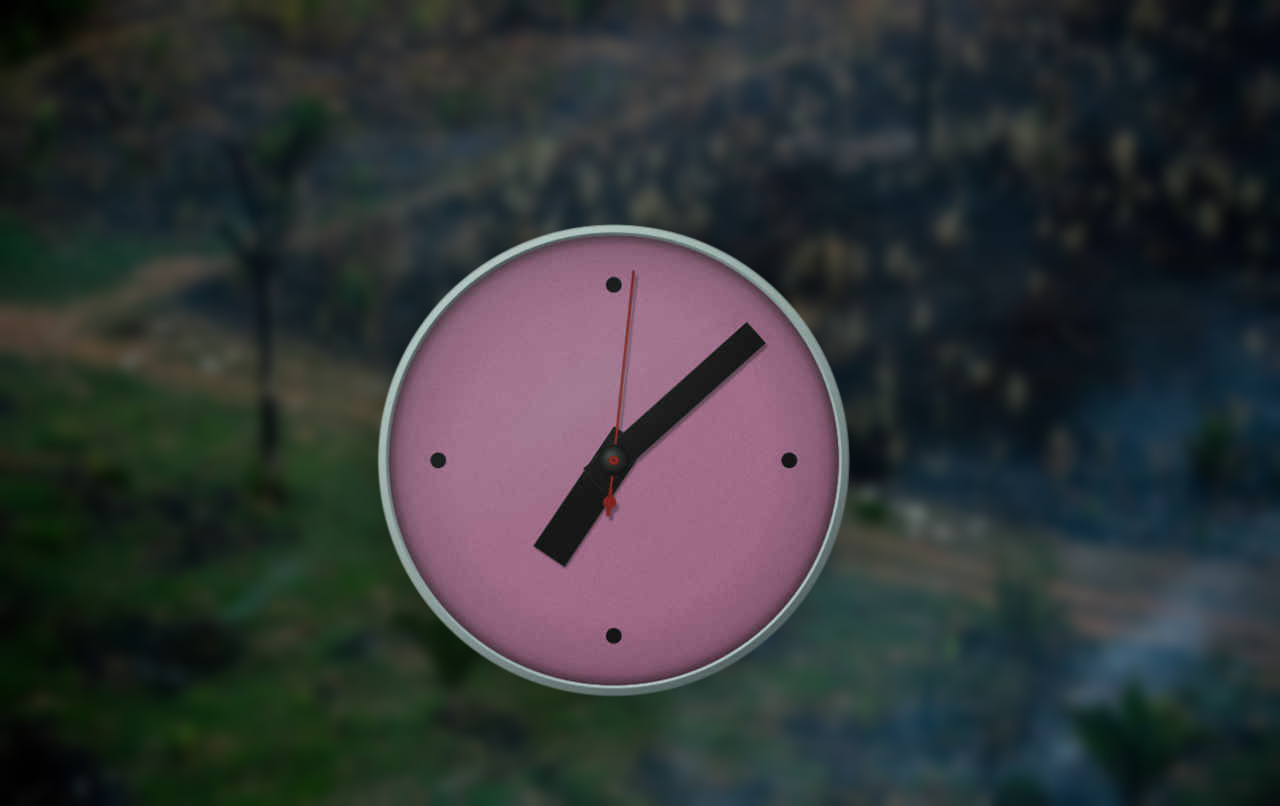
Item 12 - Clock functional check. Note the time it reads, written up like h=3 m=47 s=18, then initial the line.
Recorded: h=7 m=8 s=1
